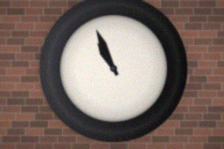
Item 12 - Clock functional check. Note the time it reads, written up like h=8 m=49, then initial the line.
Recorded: h=10 m=56
